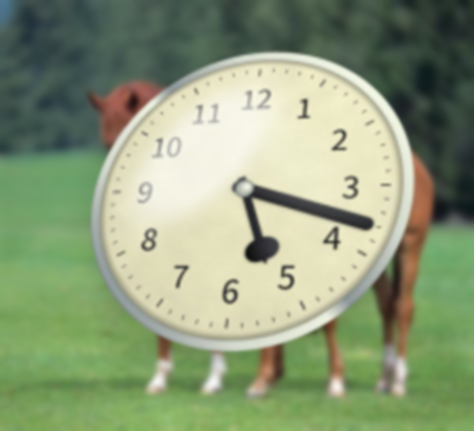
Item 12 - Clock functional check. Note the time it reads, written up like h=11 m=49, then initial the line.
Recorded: h=5 m=18
